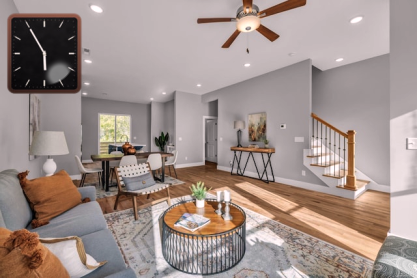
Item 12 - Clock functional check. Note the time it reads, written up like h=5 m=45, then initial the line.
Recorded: h=5 m=55
